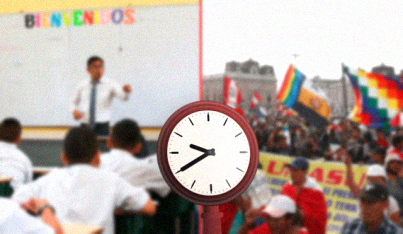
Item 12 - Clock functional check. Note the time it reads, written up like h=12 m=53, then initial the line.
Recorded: h=9 m=40
